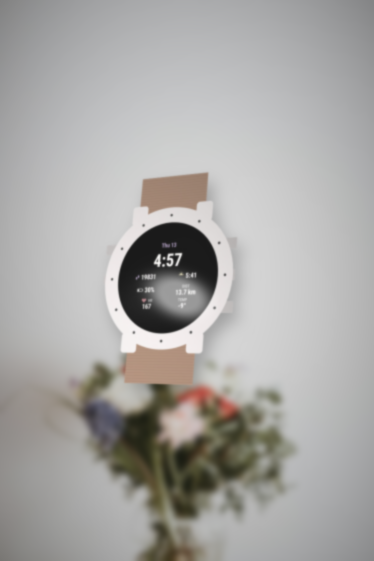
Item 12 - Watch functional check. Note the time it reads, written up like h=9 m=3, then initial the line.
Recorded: h=4 m=57
